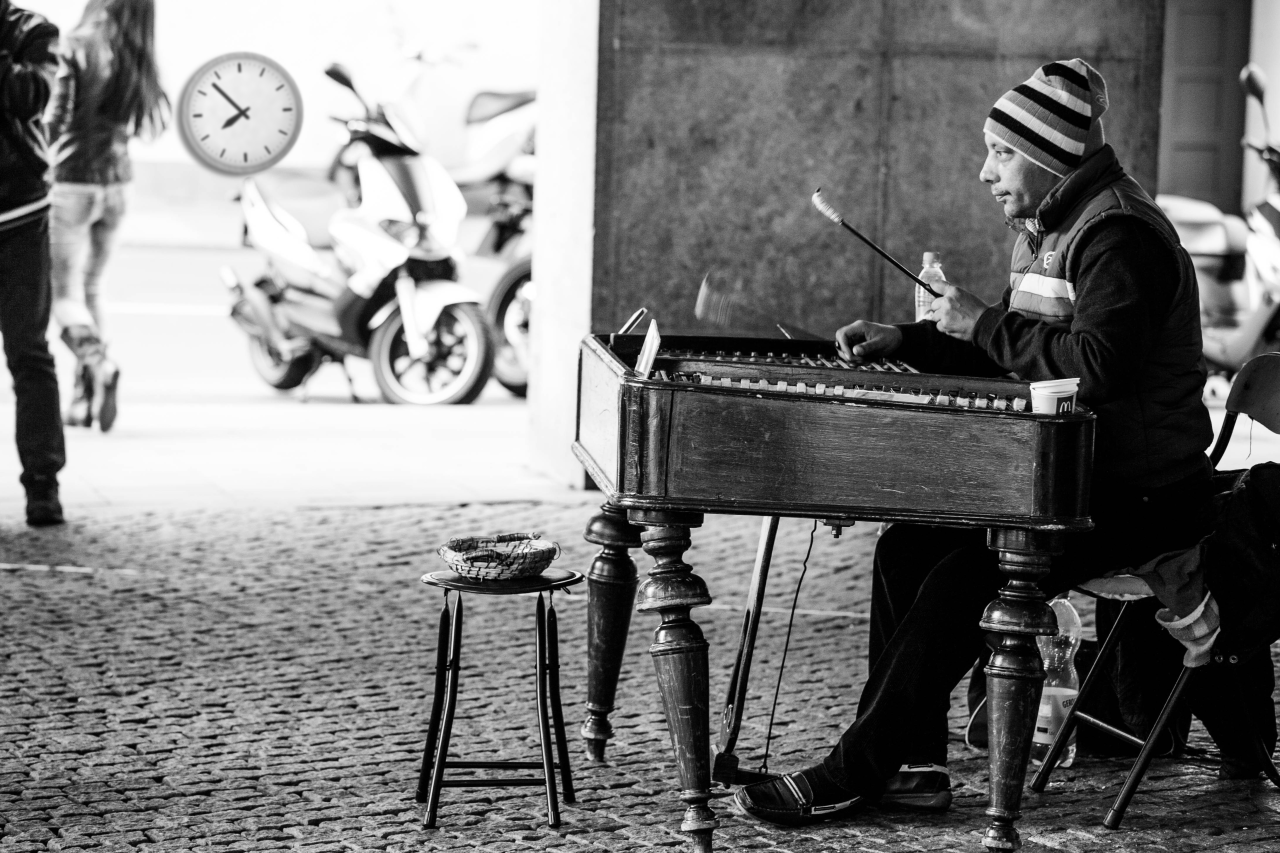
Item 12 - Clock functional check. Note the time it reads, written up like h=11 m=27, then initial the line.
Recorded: h=7 m=53
